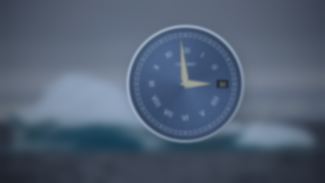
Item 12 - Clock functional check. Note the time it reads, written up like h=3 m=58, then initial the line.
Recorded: h=2 m=59
